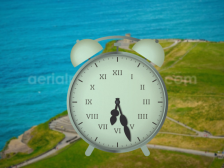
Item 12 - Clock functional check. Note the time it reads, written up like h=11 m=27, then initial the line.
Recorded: h=6 m=27
